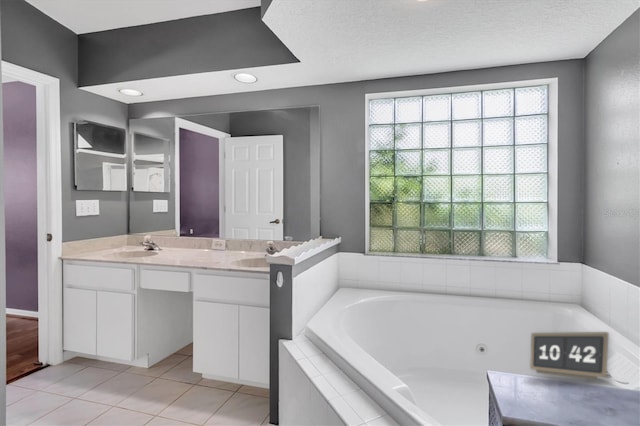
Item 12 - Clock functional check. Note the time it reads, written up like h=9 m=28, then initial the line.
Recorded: h=10 m=42
